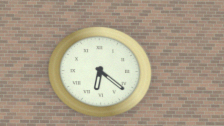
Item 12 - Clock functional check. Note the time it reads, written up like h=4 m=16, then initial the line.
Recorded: h=6 m=22
